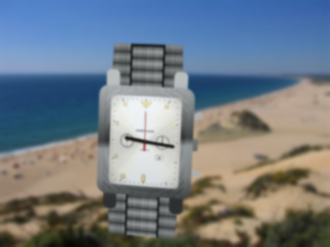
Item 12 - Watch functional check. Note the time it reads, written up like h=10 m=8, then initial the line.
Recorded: h=9 m=16
